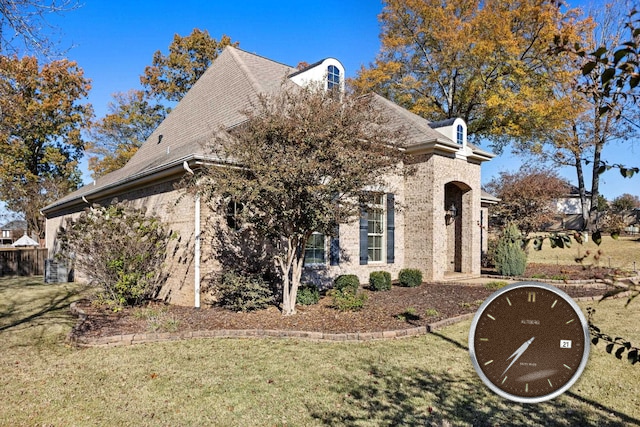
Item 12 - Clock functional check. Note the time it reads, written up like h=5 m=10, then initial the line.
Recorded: h=7 m=36
